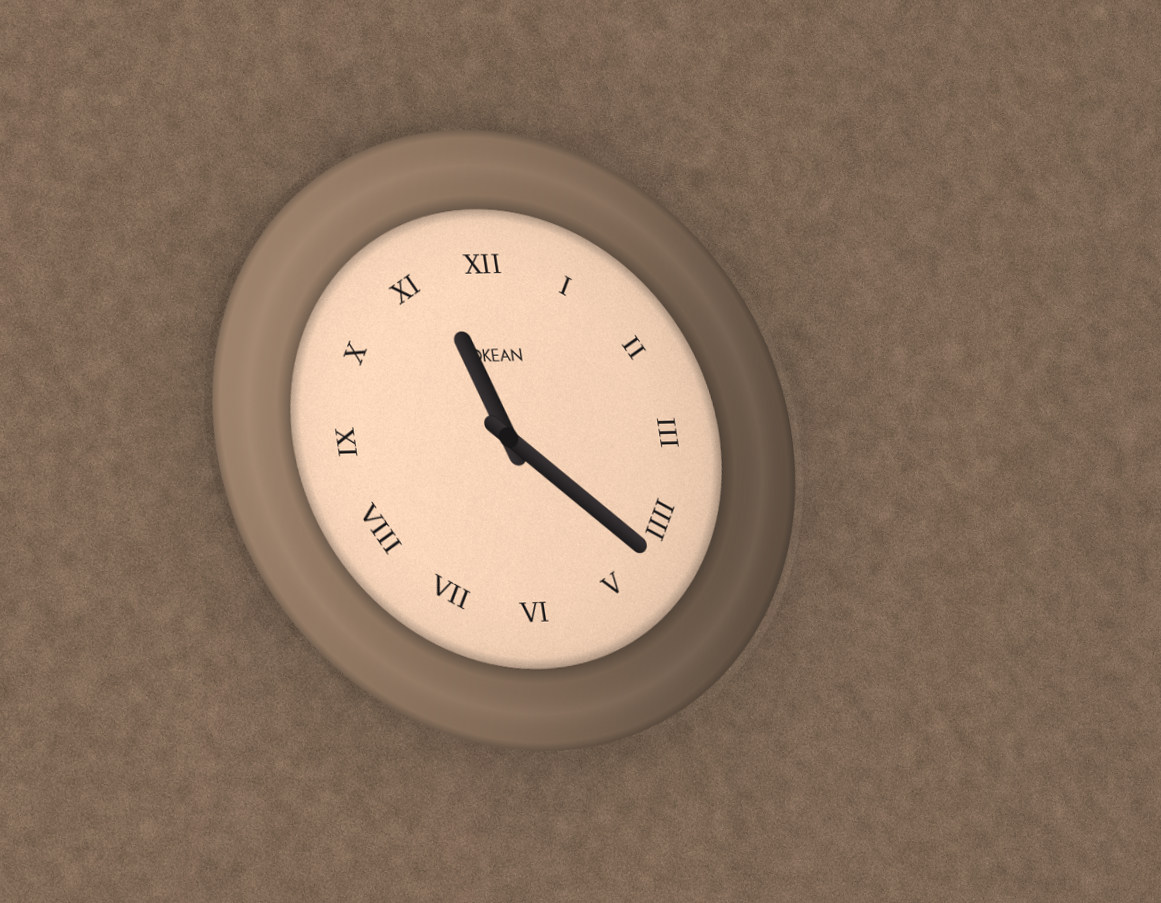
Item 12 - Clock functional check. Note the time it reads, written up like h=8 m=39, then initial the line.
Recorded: h=11 m=22
